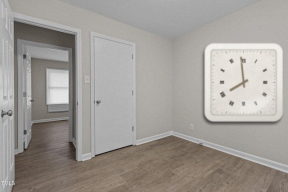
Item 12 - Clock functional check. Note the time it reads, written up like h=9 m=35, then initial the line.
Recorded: h=7 m=59
